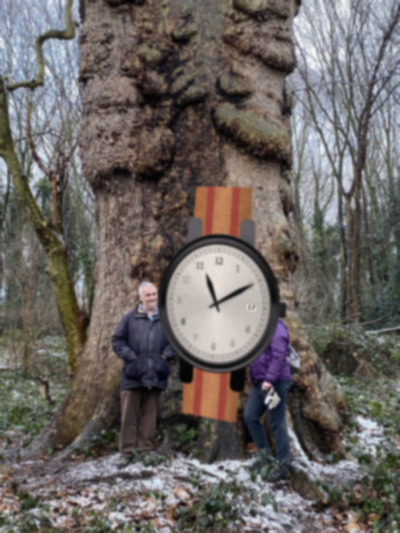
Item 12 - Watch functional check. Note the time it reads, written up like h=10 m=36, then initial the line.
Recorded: h=11 m=10
